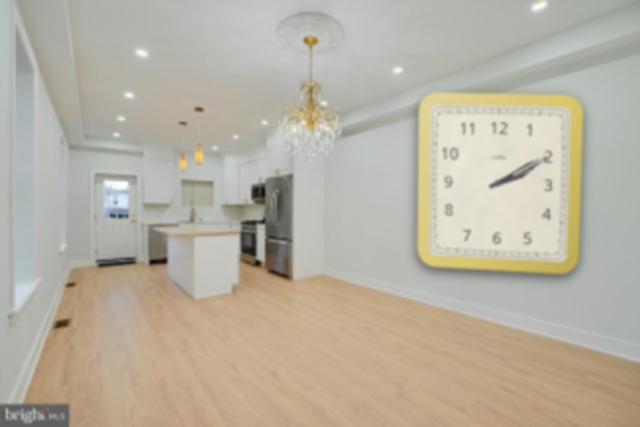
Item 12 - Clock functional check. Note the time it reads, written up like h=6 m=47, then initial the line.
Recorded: h=2 m=10
